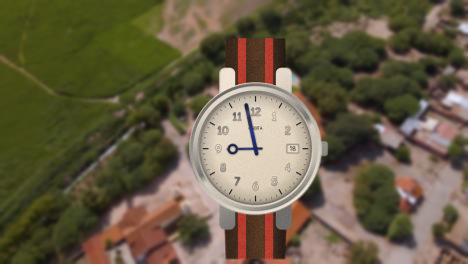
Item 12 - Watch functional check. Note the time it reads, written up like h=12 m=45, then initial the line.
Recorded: h=8 m=58
